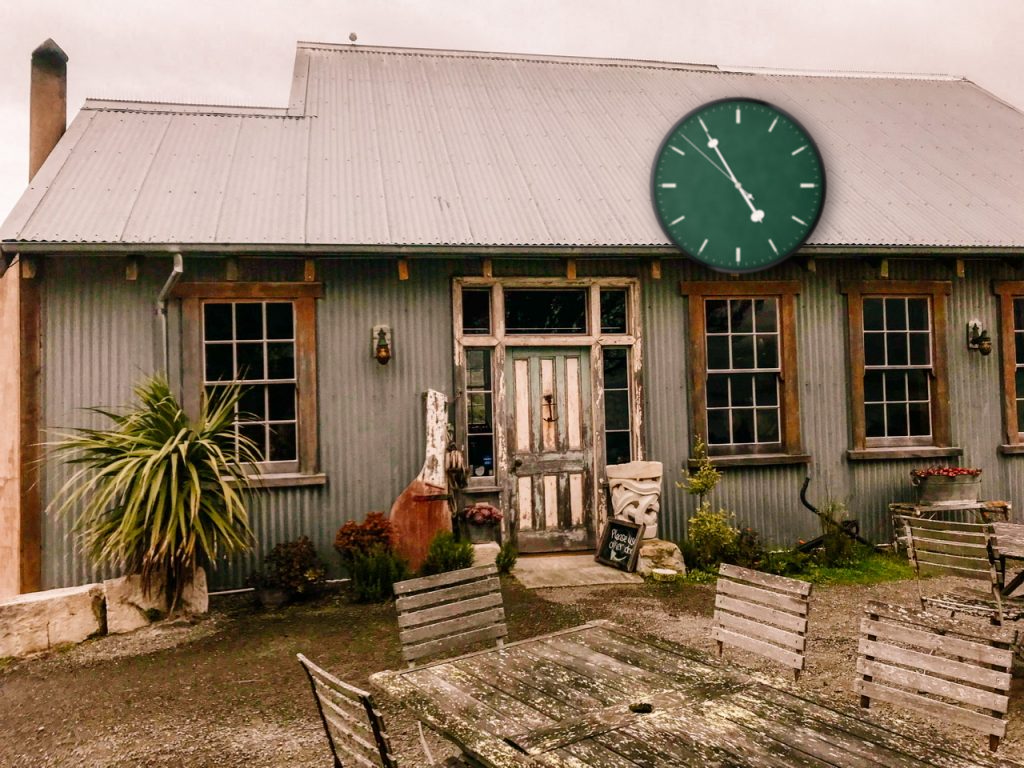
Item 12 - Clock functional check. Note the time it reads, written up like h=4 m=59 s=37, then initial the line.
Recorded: h=4 m=54 s=52
